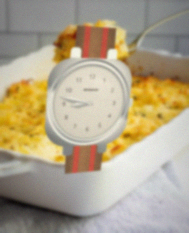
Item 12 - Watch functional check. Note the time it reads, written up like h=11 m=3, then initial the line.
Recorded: h=8 m=47
